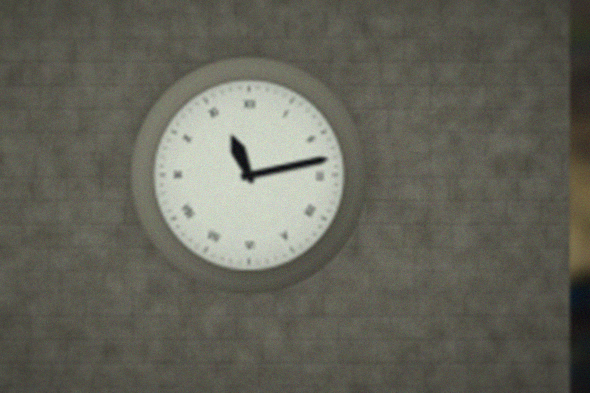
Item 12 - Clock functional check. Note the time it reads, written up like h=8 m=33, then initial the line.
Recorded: h=11 m=13
